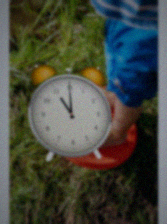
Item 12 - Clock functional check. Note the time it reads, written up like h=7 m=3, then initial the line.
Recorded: h=11 m=0
